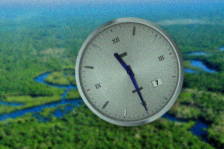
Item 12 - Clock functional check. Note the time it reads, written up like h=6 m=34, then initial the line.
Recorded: h=11 m=30
